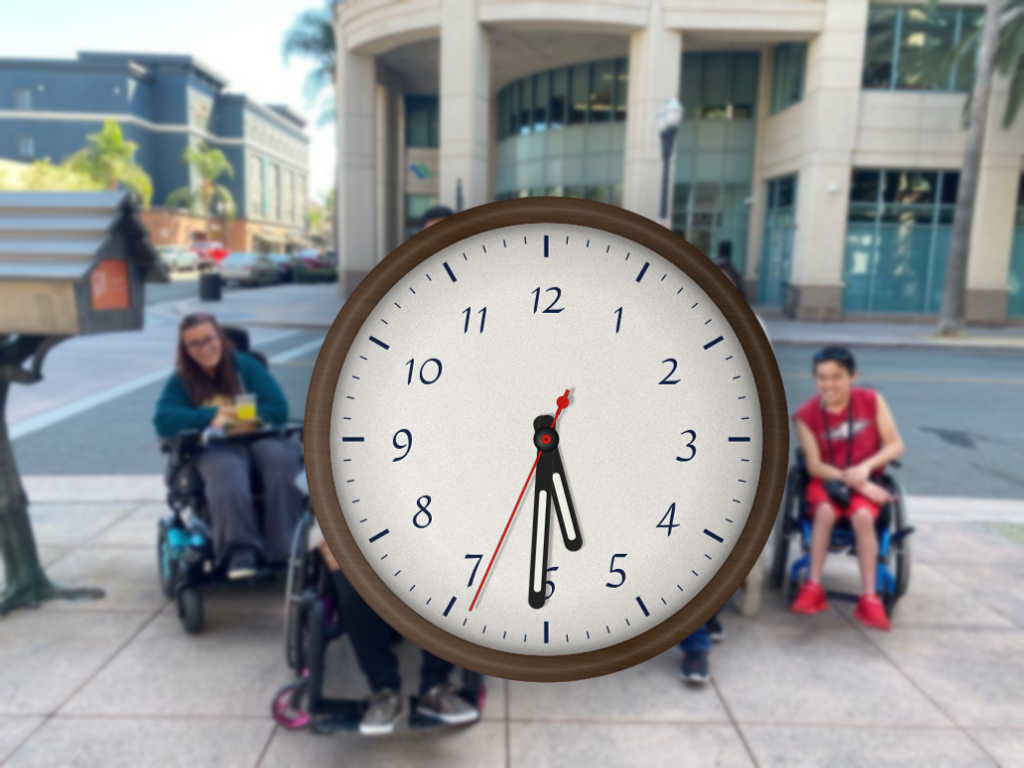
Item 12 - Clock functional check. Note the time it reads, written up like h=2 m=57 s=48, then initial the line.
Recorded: h=5 m=30 s=34
